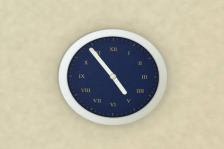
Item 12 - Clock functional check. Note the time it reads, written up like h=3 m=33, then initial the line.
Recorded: h=4 m=54
